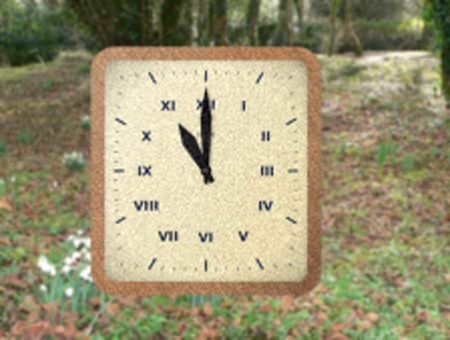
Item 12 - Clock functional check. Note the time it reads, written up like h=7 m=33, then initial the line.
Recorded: h=11 m=0
